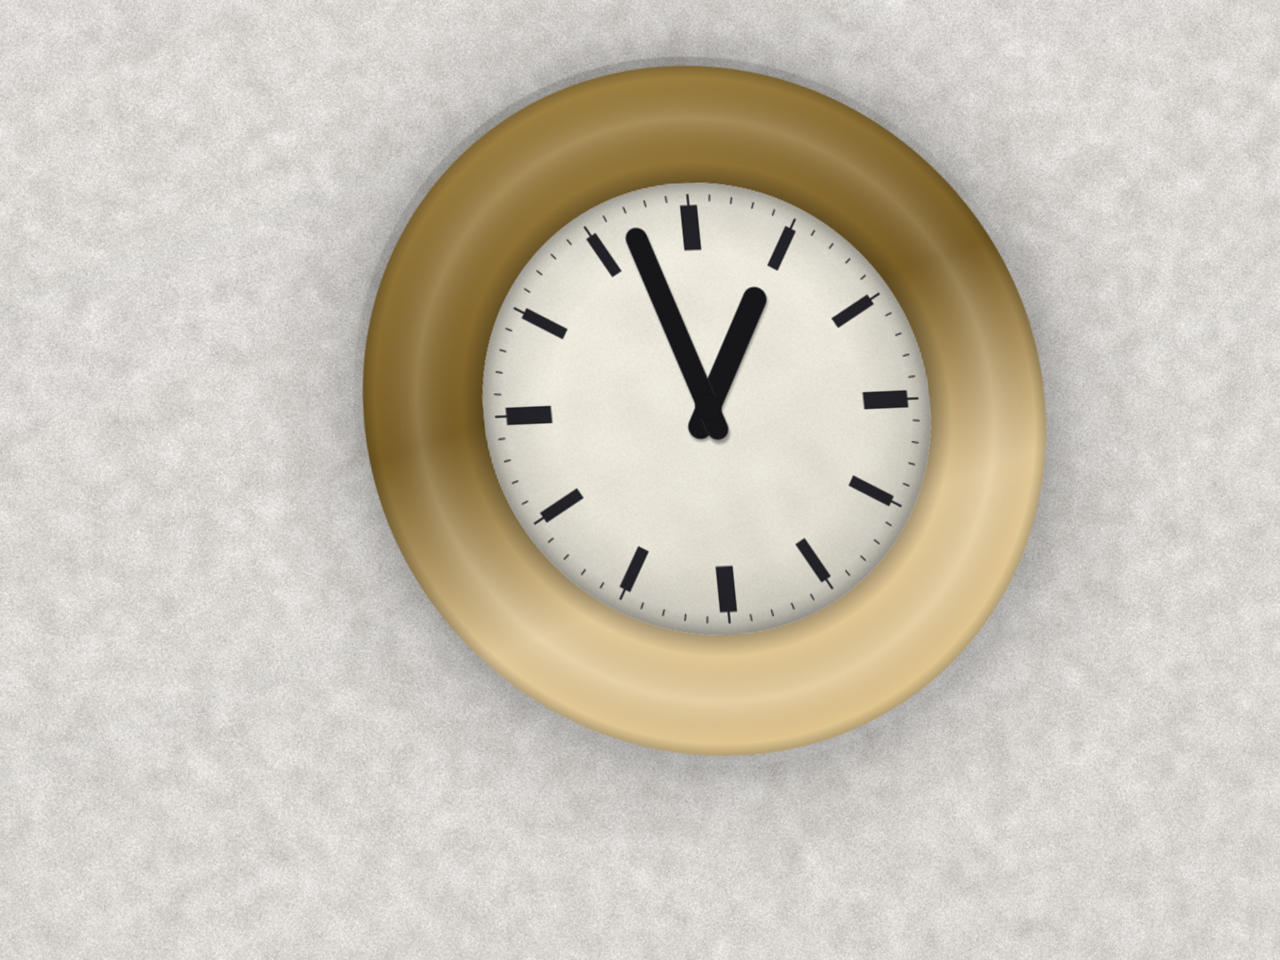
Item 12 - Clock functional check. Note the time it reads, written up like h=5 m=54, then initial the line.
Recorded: h=12 m=57
